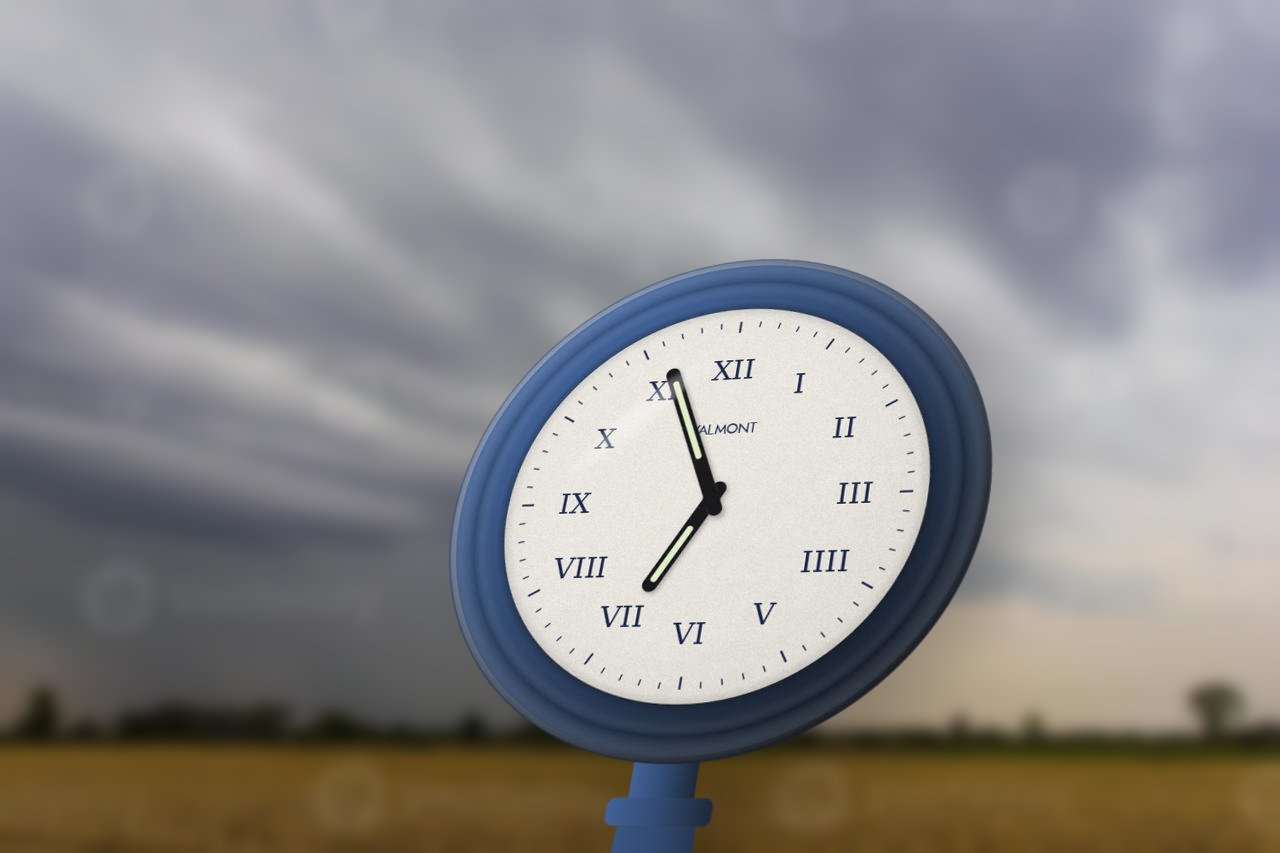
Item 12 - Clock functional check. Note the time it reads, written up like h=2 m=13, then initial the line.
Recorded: h=6 m=56
